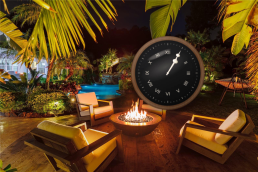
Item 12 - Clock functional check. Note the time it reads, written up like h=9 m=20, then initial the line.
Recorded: h=1 m=5
